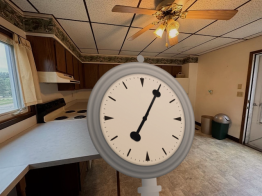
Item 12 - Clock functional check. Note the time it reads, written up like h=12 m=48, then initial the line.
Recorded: h=7 m=5
